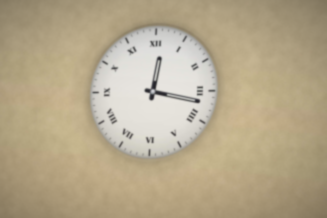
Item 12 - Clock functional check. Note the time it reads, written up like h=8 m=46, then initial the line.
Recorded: h=12 m=17
